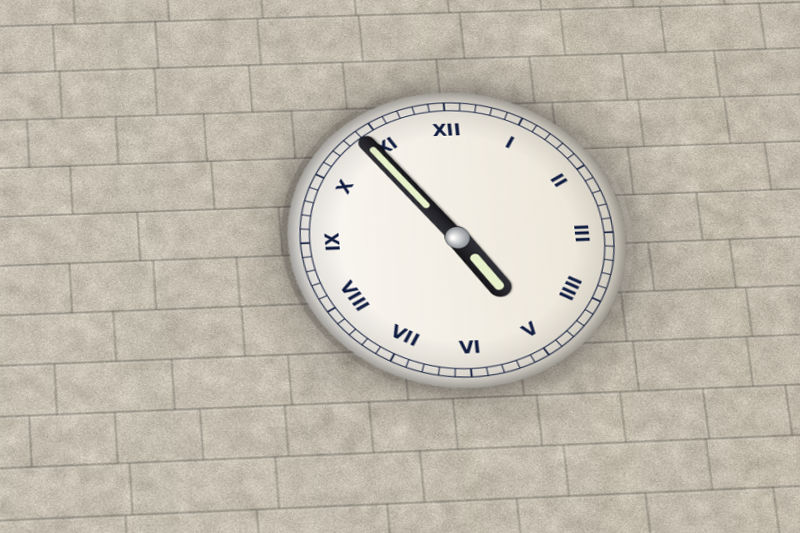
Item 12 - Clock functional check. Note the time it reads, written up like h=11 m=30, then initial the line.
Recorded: h=4 m=54
